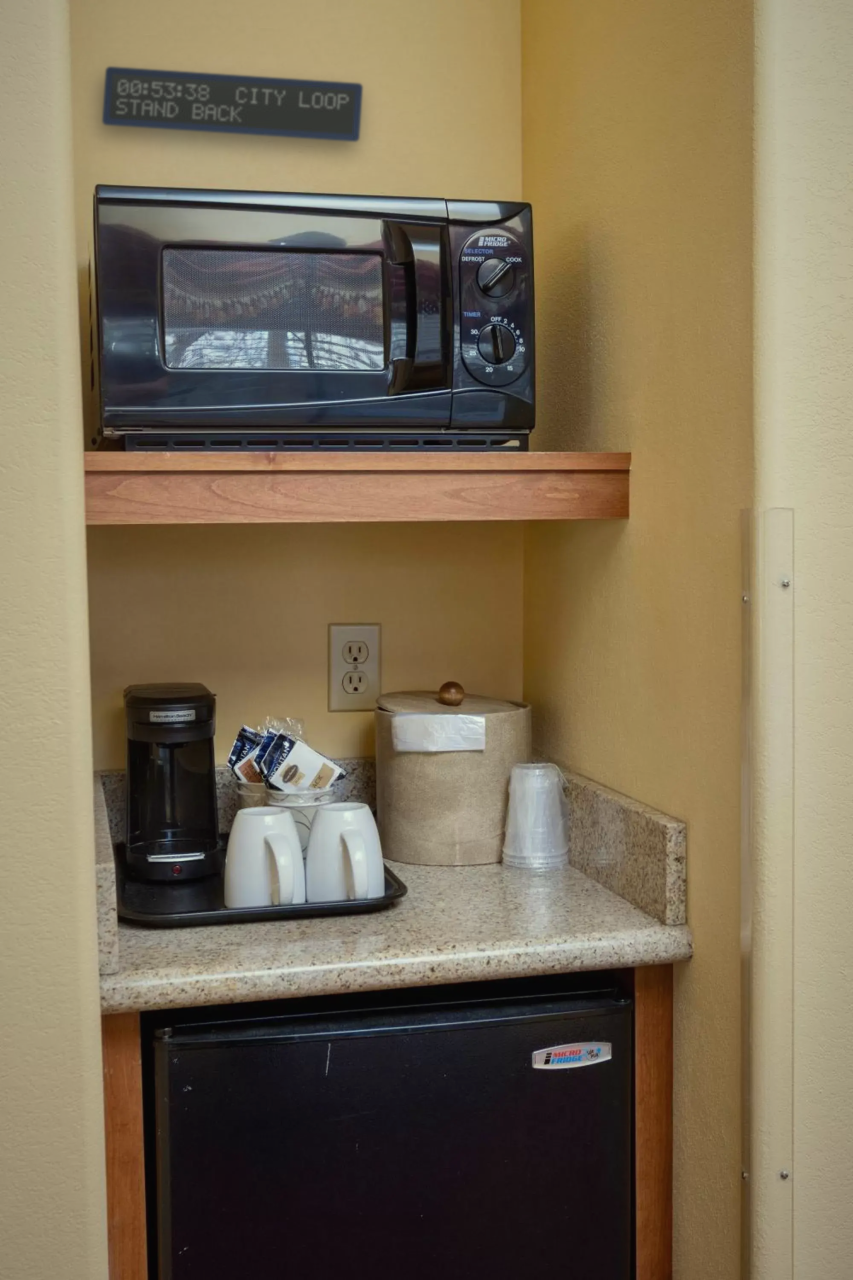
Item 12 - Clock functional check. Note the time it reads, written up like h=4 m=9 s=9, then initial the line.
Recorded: h=0 m=53 s=38
